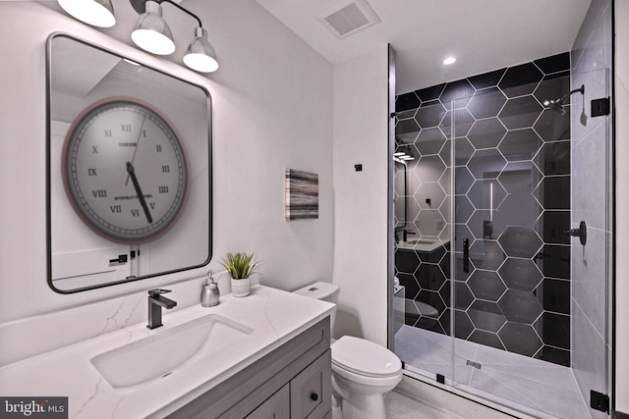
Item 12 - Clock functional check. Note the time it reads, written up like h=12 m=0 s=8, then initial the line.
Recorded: h=5 m=27 s=4
